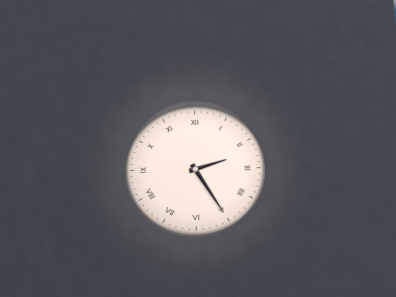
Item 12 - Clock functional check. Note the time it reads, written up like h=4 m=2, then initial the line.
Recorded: h=2 m=25
